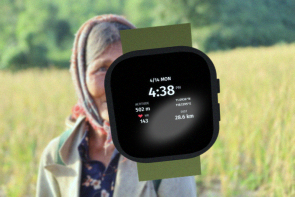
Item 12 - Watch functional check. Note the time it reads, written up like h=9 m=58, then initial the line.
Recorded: h=4 m=38
